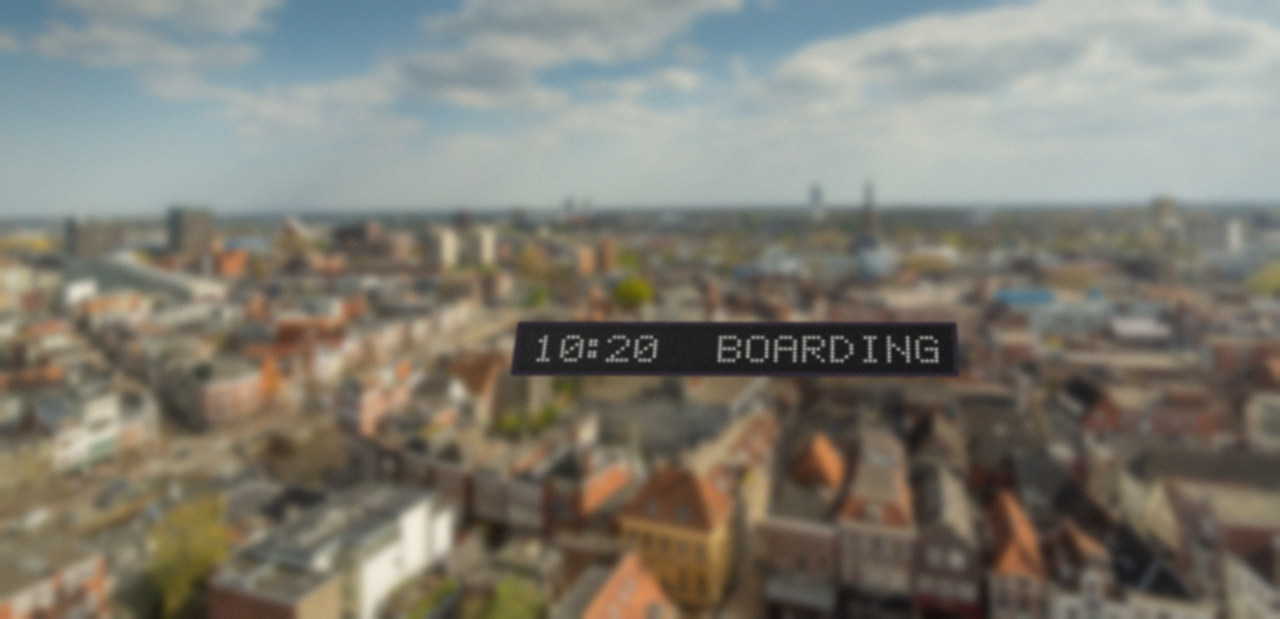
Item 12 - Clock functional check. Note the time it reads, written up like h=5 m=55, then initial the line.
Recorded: h=10 m=20
